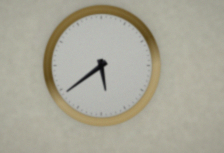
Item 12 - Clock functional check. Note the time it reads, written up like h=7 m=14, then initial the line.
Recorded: h=5 m=39
